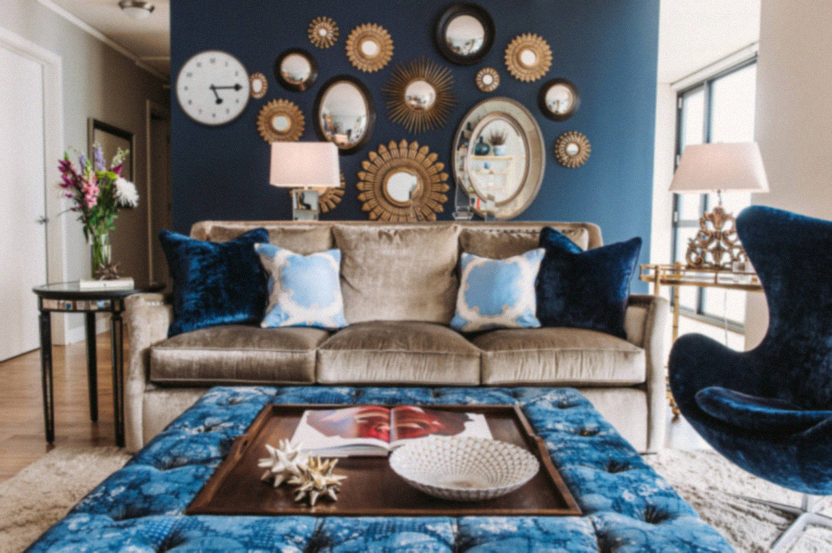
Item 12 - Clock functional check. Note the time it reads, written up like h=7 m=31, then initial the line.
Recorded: h=5 m=15
